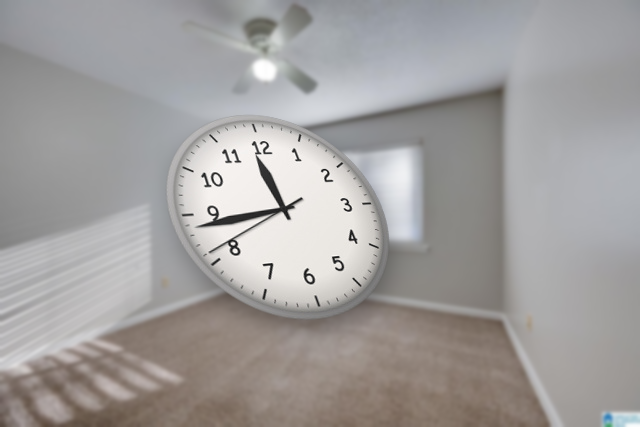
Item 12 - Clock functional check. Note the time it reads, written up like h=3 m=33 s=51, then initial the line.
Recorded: h=11 m=43 s=41
